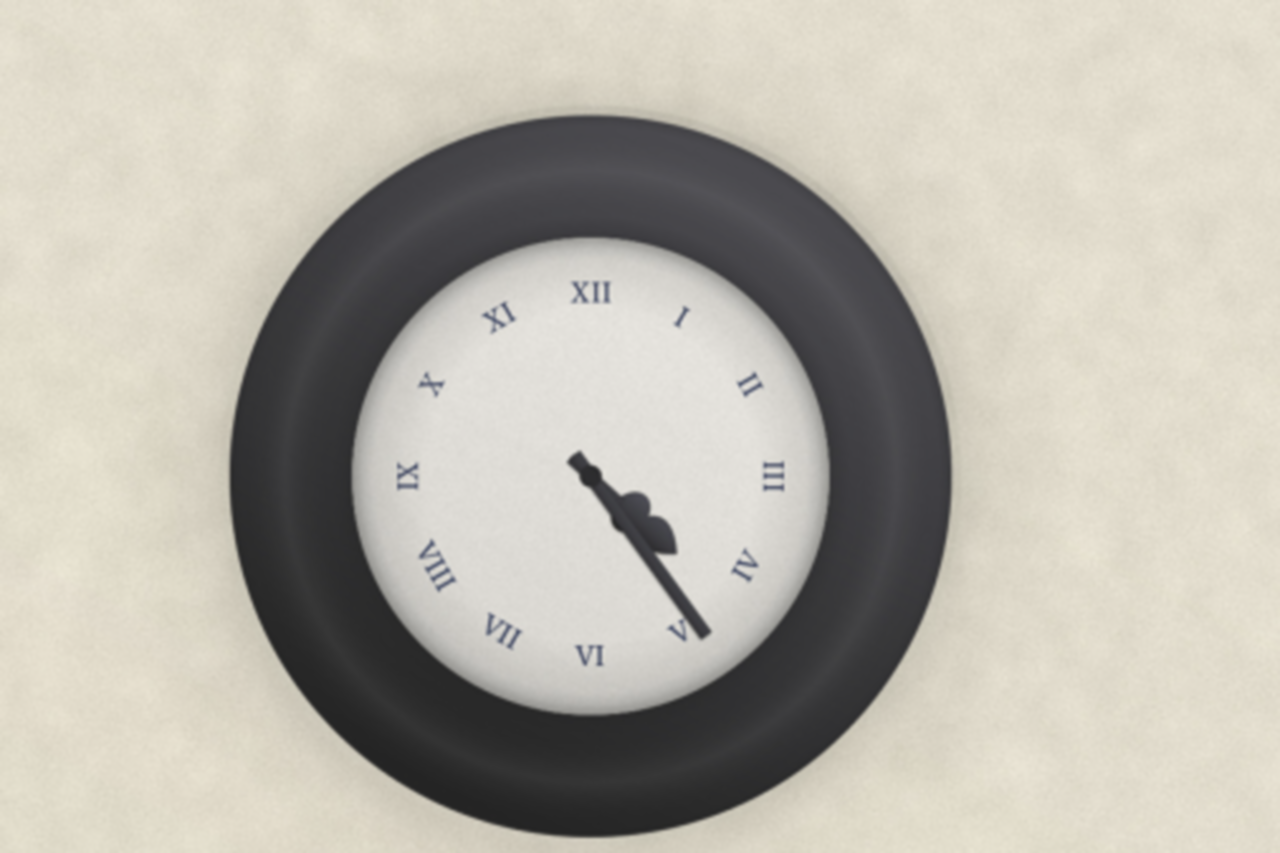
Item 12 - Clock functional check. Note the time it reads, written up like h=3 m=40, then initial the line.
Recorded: h=4 m=24
